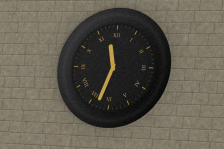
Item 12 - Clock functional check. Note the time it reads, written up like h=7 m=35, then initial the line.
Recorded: h=11 m=33
